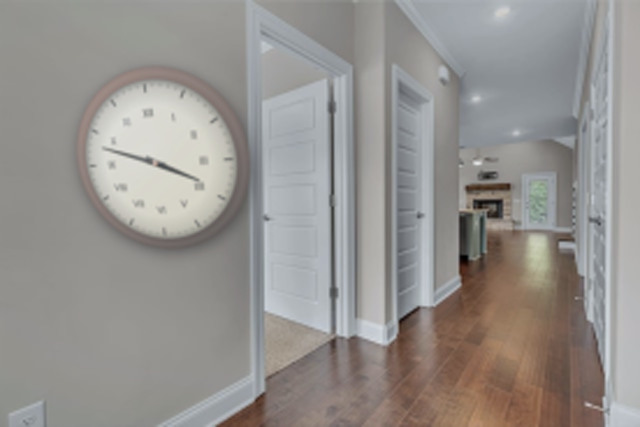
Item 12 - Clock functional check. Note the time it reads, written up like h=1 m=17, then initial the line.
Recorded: h=3 m=48
